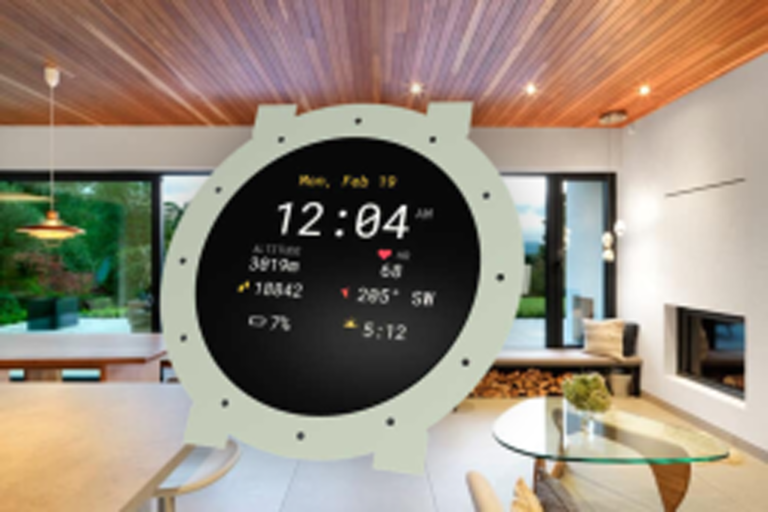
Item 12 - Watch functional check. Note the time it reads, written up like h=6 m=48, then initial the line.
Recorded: h=12 m=4
